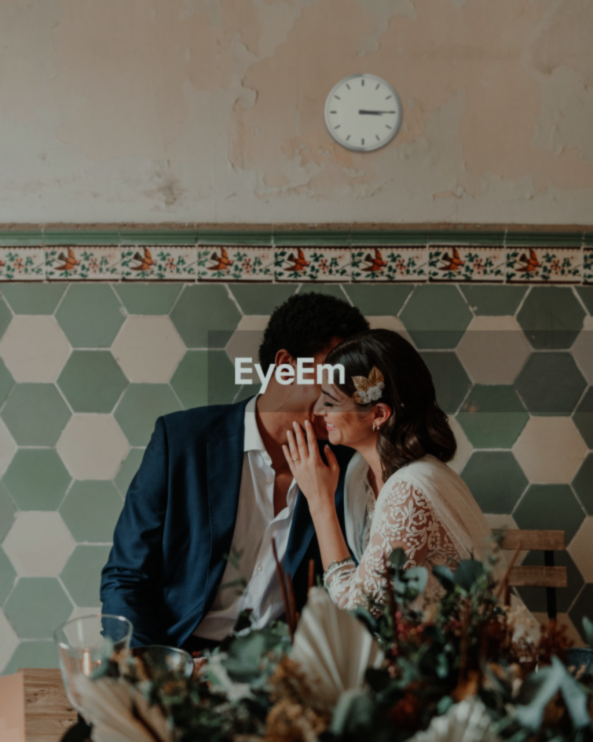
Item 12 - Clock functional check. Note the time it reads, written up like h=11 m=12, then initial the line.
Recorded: h=3 m=15
